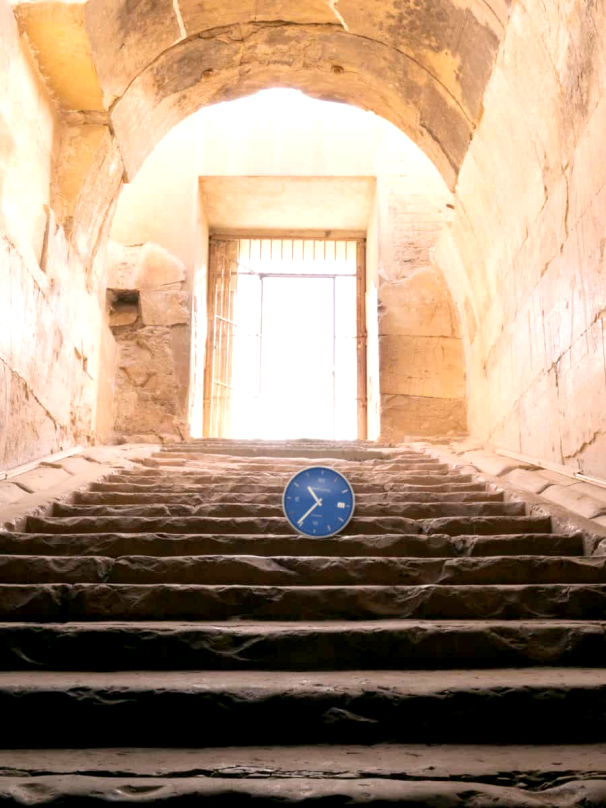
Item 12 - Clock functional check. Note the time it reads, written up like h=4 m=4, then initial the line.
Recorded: h=10 m=36
